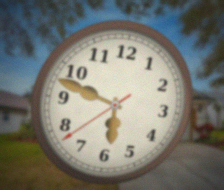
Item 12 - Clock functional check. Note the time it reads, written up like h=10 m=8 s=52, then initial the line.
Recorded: h=5 m=47 s=38
